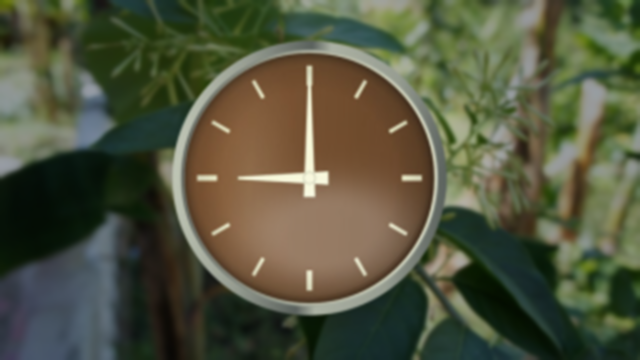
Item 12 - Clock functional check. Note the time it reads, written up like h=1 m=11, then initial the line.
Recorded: h=9 m=0
